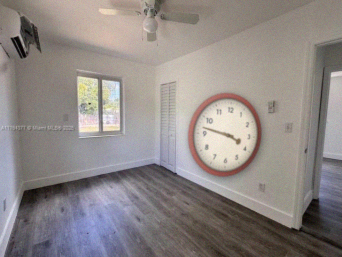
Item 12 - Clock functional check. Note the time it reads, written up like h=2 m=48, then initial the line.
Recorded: h=3 m=47
